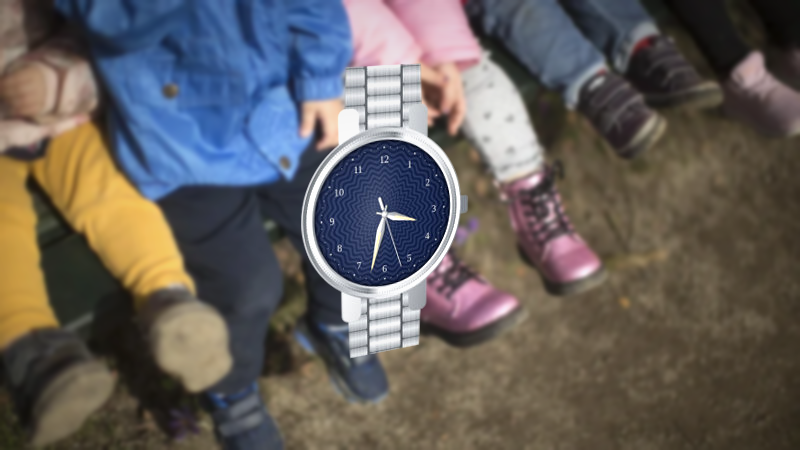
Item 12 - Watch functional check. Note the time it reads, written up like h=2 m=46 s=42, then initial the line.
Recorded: h=3 m=32 s=27
